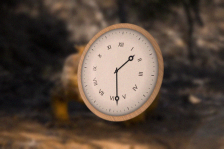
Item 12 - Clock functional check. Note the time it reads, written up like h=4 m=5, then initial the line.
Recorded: h=1 m=28
